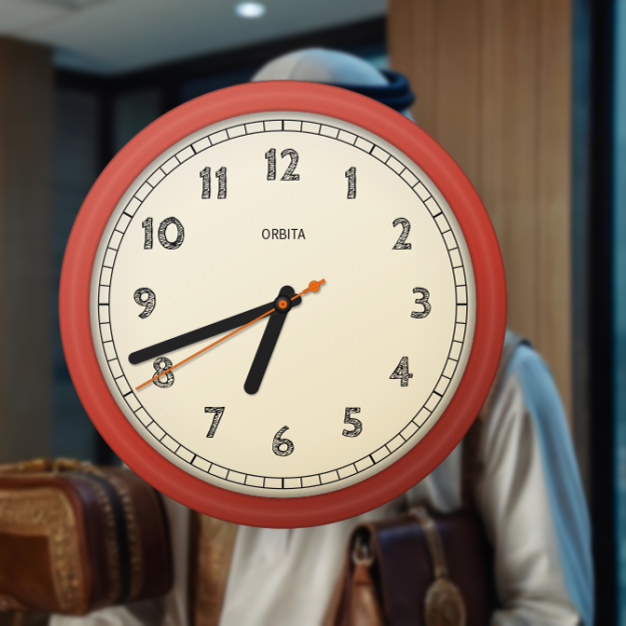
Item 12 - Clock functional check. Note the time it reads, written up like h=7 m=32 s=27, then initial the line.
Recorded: h=6 m=41 s=40
